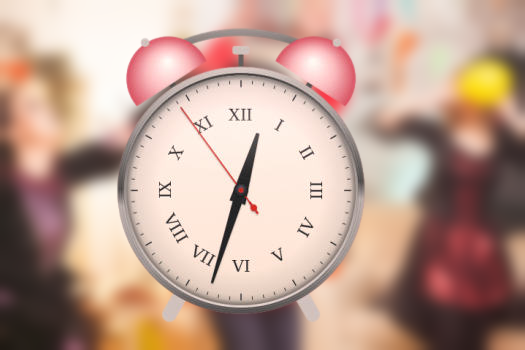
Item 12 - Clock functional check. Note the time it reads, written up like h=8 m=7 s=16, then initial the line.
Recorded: h=12 m=32 s=54
